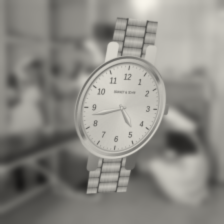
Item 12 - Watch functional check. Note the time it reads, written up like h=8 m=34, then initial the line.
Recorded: h=4 m=43
